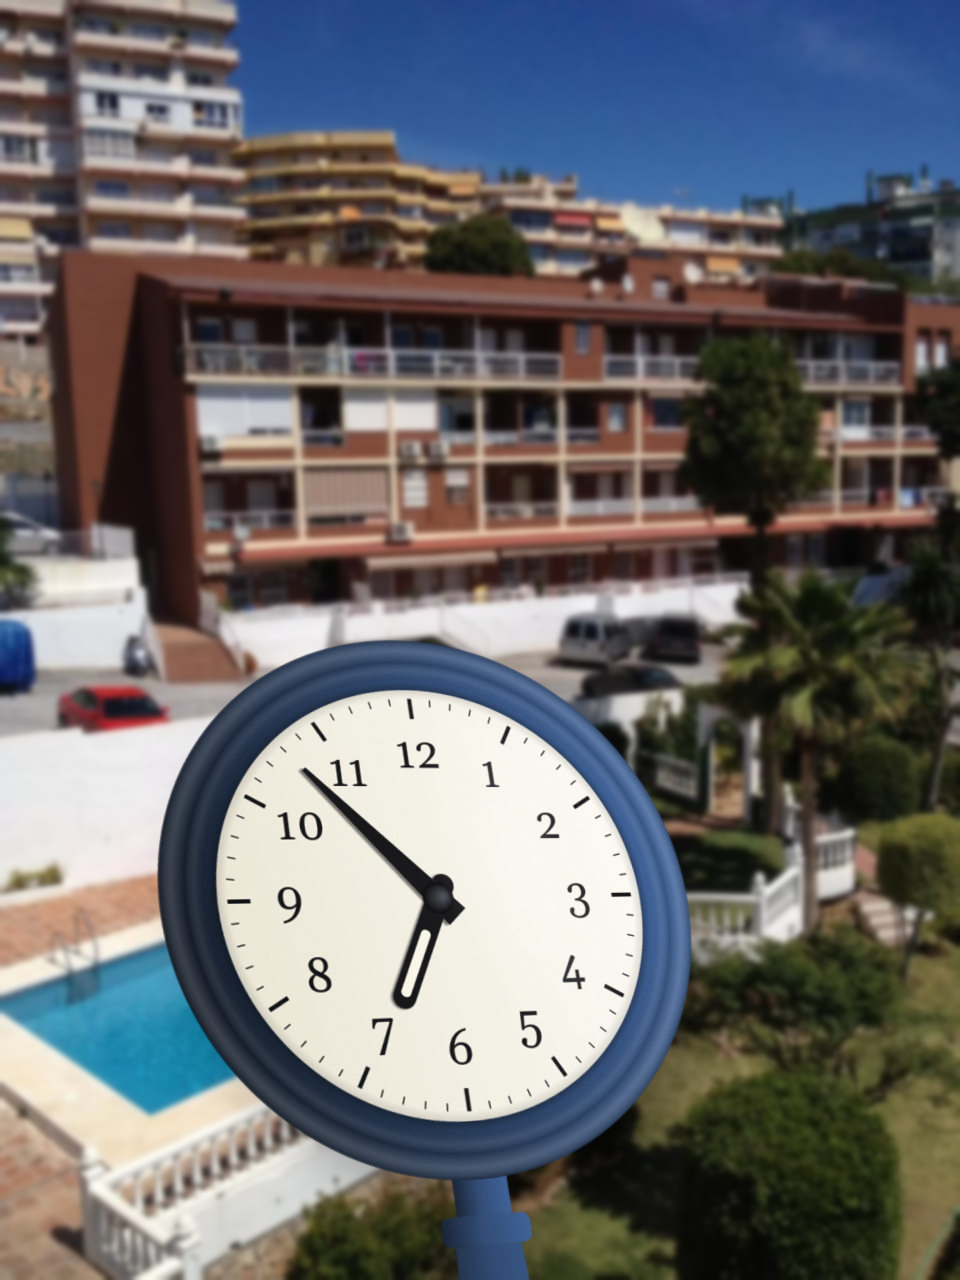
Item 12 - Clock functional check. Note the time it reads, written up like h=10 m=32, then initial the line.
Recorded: h=6 m=53
